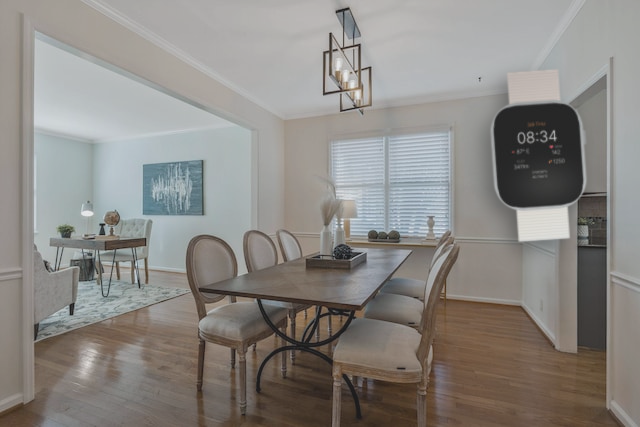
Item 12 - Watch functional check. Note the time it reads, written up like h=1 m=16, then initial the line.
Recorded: h=8 m=34
